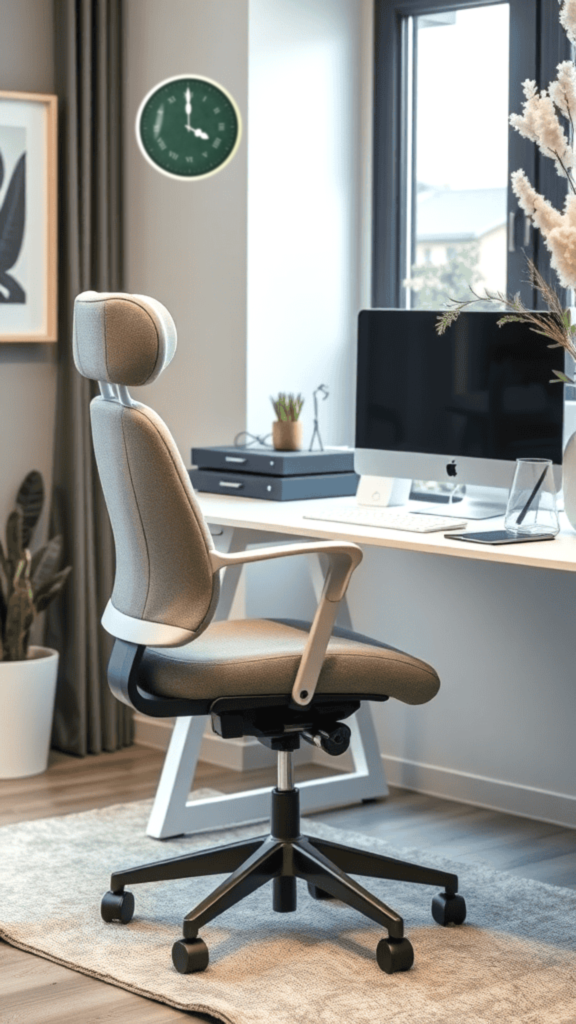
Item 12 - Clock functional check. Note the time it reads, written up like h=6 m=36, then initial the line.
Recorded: h=4 m=0
